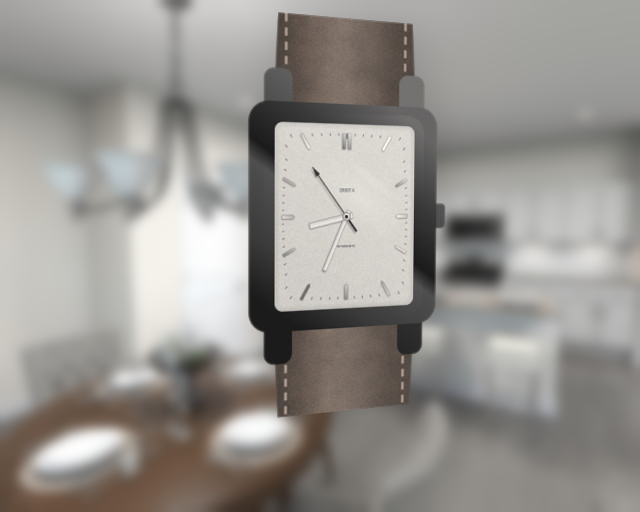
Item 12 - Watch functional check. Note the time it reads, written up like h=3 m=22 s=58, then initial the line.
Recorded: h=8 m=33 s=54
